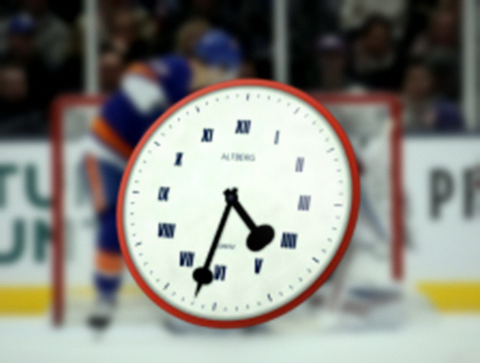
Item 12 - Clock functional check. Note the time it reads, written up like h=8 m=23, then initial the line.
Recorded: h=4 m=32
